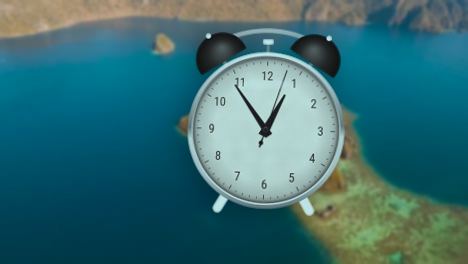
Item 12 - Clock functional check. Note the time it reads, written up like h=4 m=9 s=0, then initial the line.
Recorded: h=12 m=54 s=3
